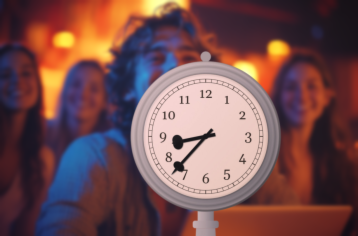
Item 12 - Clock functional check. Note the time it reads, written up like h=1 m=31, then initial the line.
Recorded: h=8 m=37
